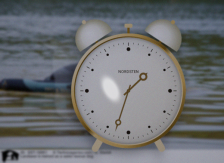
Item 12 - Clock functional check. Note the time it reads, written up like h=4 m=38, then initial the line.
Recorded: h=1 m=33
